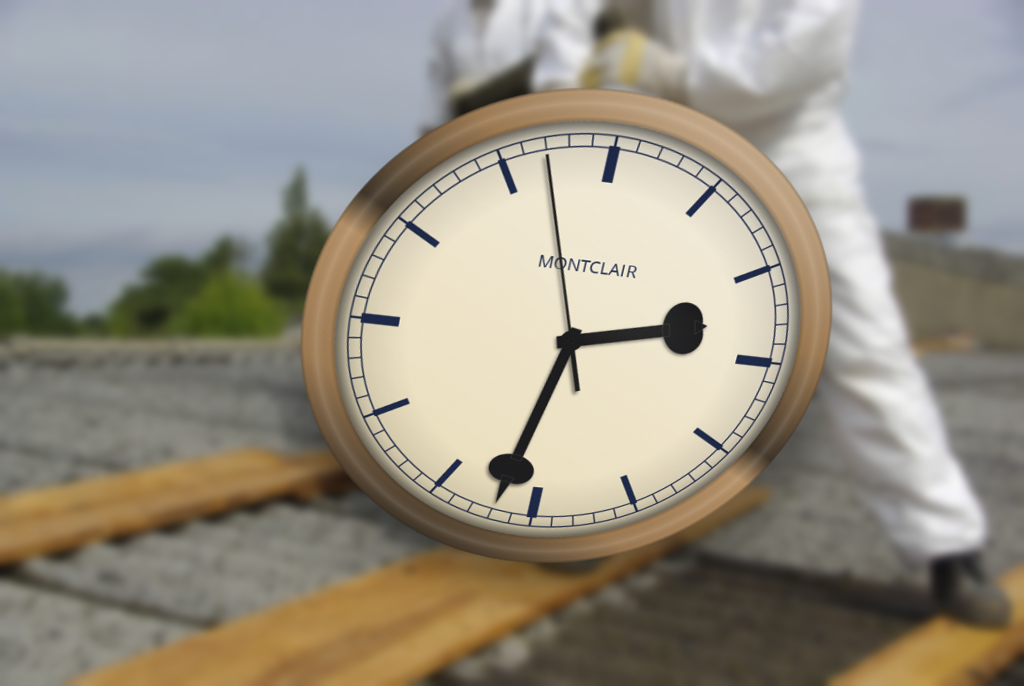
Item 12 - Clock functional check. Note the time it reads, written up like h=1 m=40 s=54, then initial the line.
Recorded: h=2 m=31 s=57
